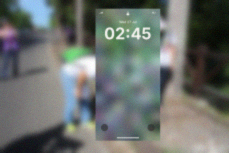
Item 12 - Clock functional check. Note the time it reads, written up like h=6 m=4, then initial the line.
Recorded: h=2 m=45
